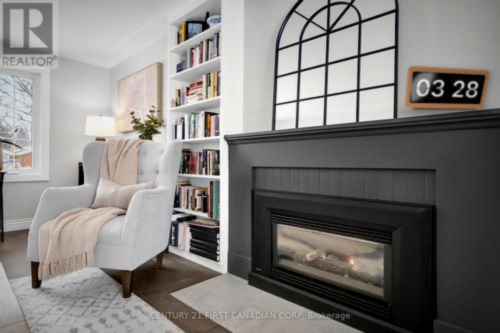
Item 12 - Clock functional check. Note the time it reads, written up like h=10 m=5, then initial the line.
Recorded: h=3 m=28
